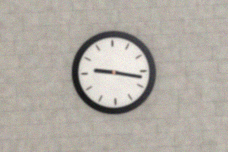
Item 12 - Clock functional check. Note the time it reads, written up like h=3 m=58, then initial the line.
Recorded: h=9 m=17
